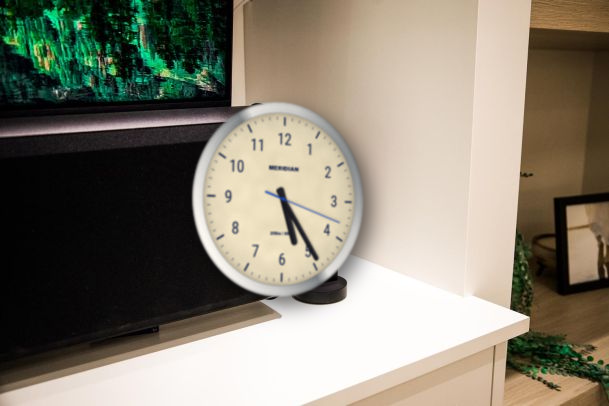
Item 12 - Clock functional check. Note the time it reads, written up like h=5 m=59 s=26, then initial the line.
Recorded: h=5 m=24 s=18
